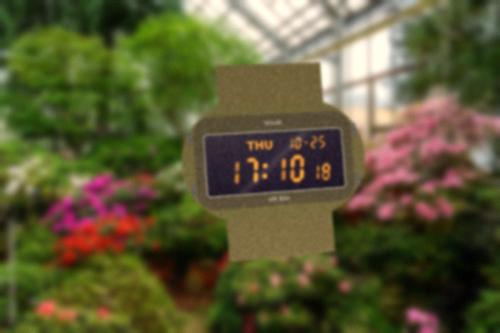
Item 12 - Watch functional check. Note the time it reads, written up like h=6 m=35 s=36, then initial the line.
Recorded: h=17 m=10 s=18
